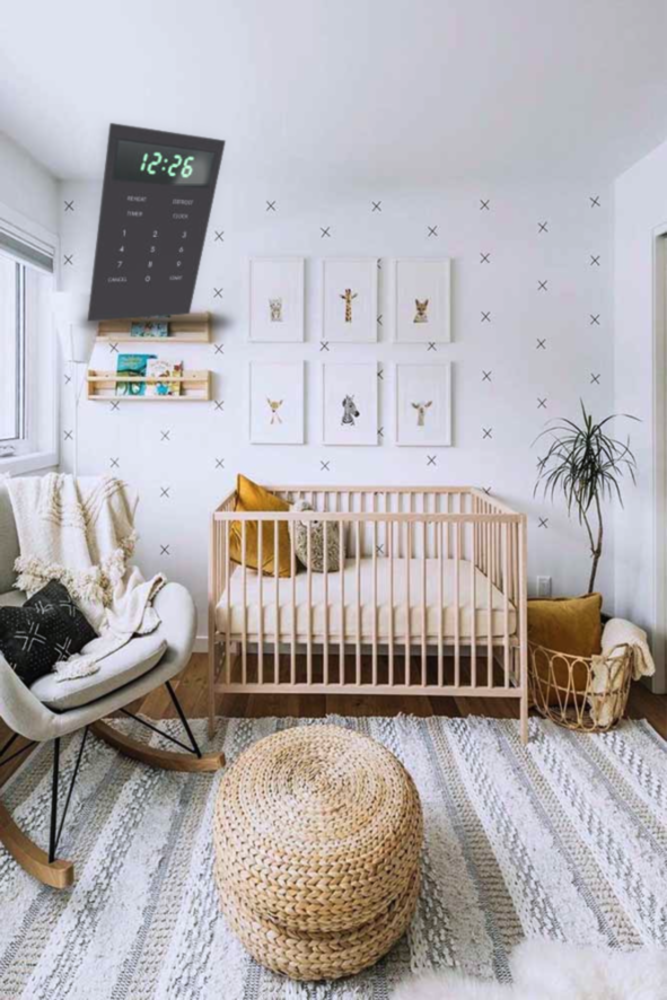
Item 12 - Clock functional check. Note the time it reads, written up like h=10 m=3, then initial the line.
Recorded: h=12 m=26
